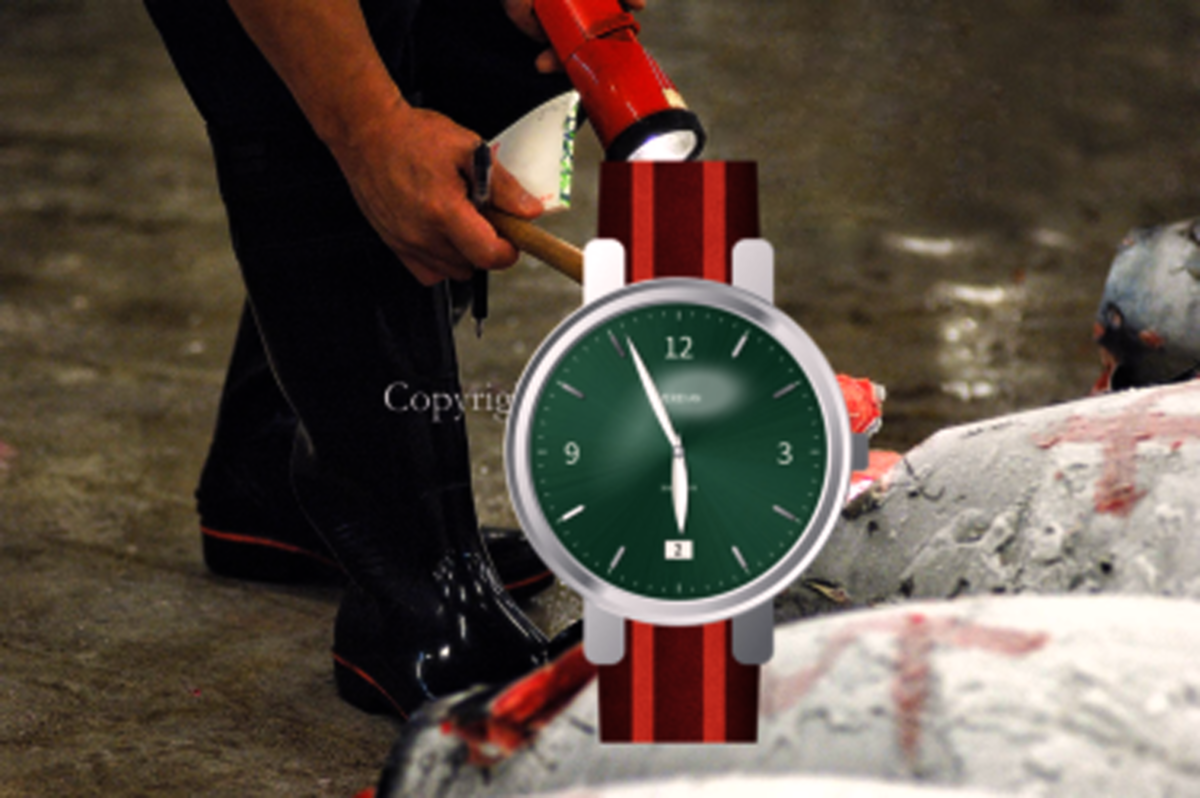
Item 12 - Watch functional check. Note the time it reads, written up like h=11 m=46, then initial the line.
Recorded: h=5 m=56
